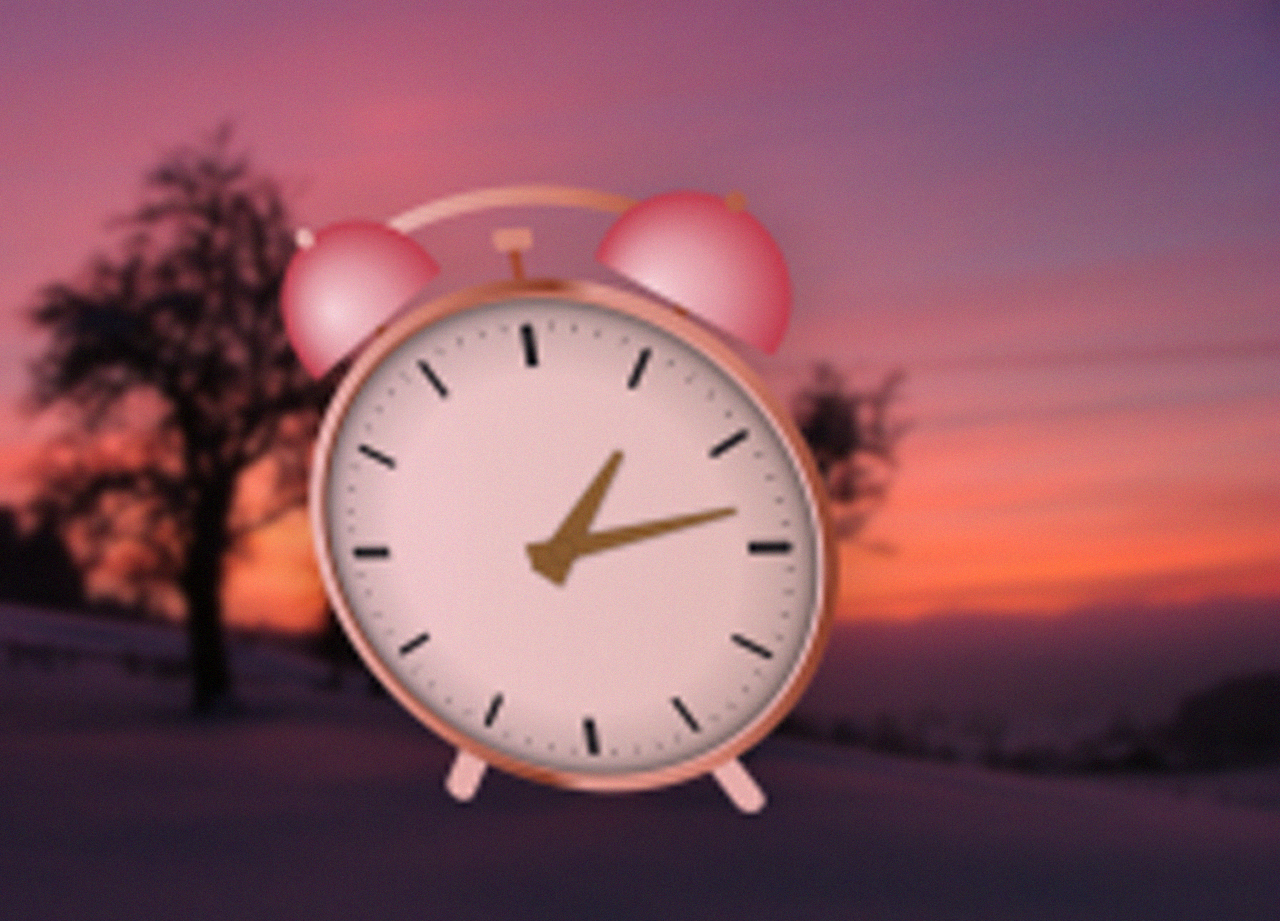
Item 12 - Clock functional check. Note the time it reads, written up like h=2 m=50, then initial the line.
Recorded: h=1 m=13
